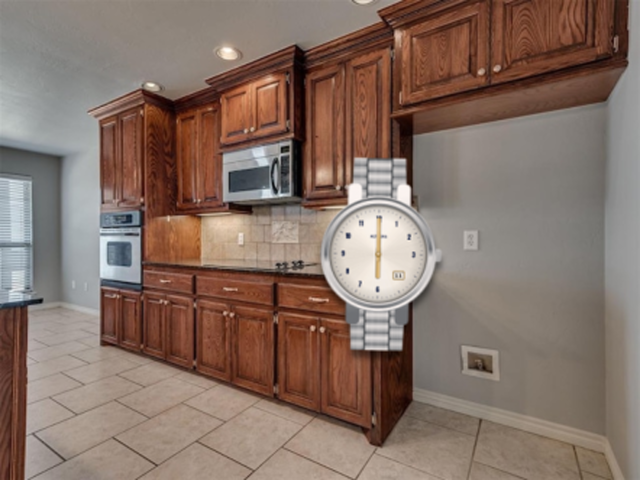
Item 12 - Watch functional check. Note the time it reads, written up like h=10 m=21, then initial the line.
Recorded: h=6 m=0
